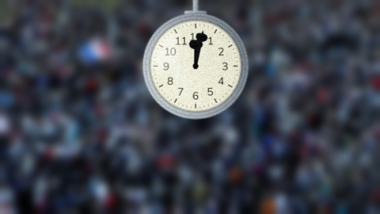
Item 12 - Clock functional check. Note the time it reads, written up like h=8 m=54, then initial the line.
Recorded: h=12 m=2
